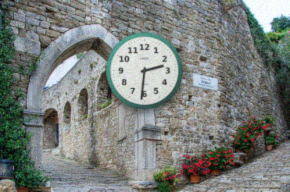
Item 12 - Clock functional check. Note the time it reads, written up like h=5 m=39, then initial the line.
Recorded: h=2 m=31
